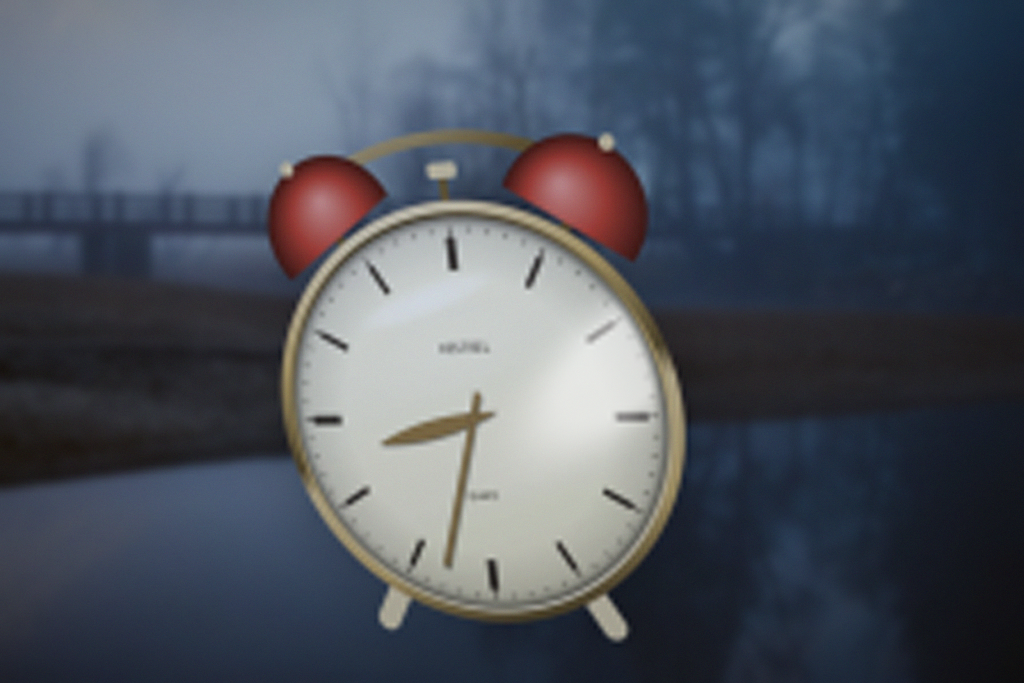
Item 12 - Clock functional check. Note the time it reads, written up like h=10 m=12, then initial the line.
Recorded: h=8 m=33
